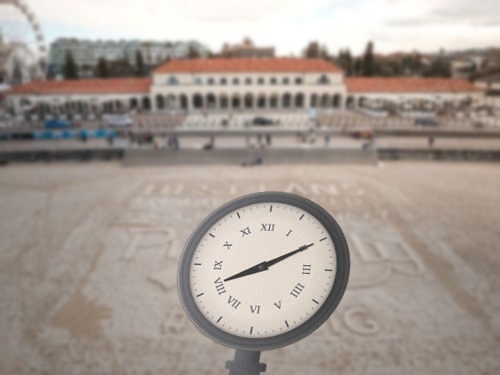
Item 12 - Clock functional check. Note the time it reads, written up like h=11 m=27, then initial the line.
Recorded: h=8 m=10
